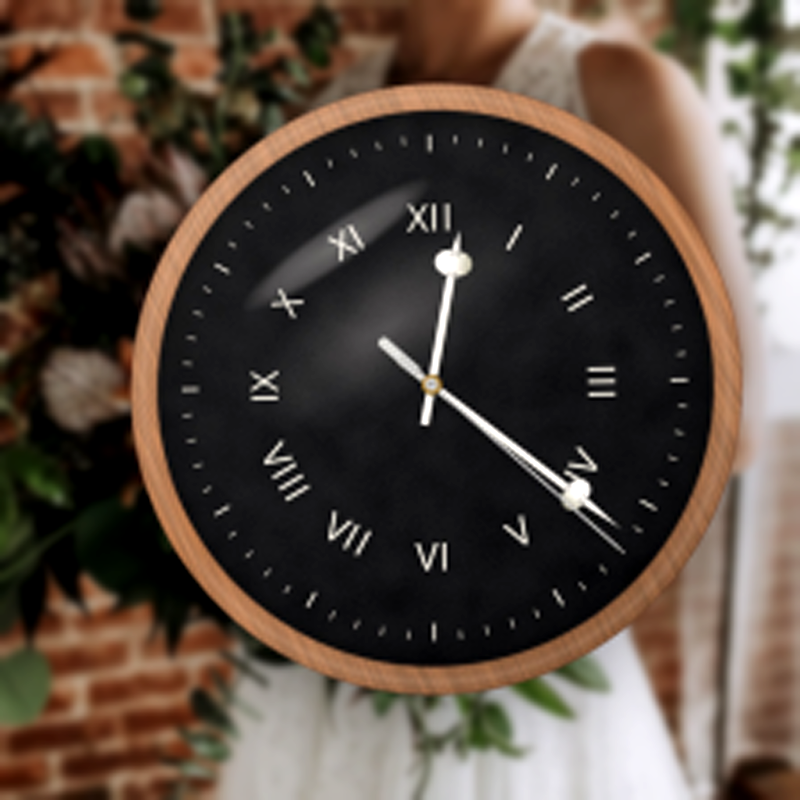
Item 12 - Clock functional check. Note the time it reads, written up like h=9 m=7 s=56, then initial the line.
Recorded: h=12 m=21 s=22
